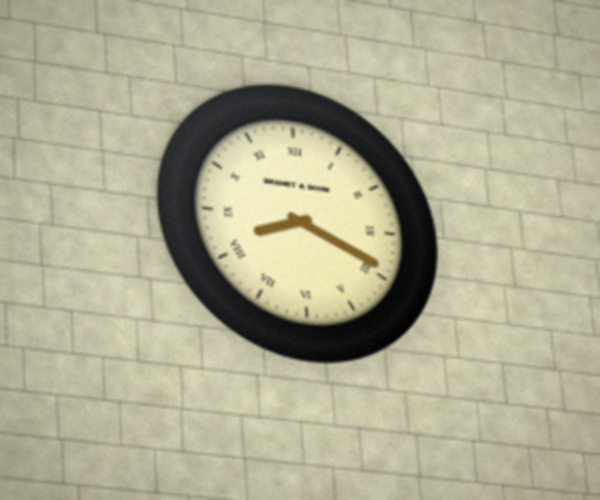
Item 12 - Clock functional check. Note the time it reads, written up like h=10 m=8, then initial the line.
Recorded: h=8 m=19
